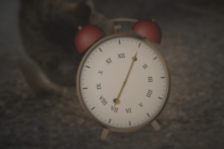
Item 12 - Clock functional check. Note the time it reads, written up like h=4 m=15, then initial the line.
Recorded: h=7 m=5
